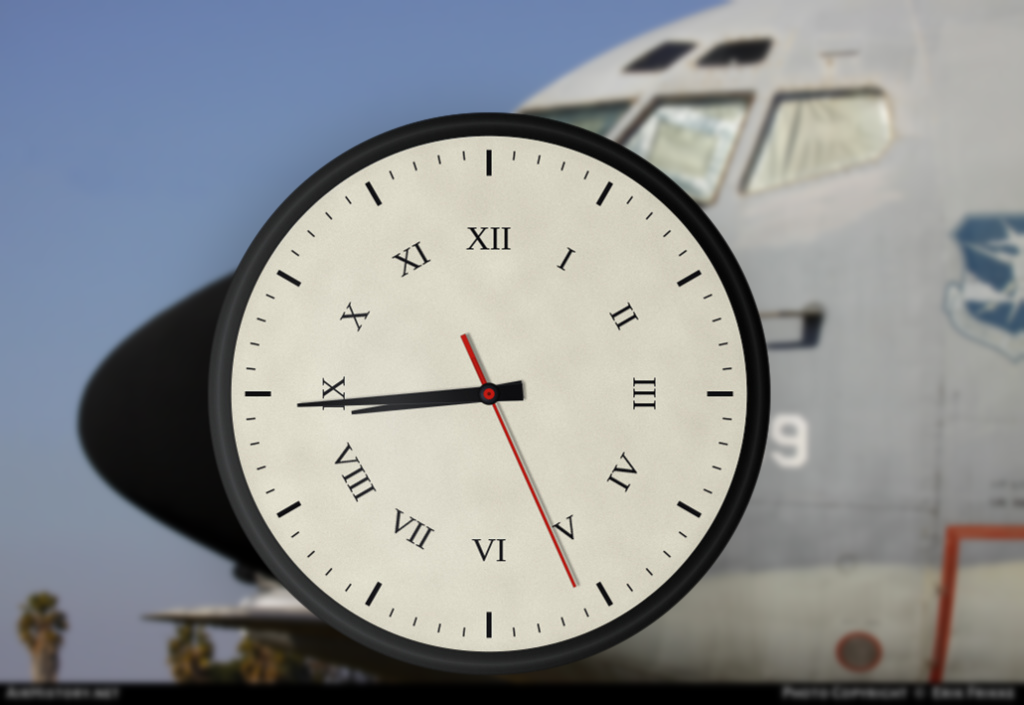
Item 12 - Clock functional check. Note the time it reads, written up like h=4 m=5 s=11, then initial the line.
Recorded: h=8 m=44 s=26
